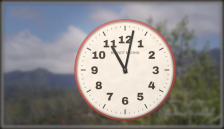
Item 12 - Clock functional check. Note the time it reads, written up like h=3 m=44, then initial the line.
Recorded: h=11 m=2
